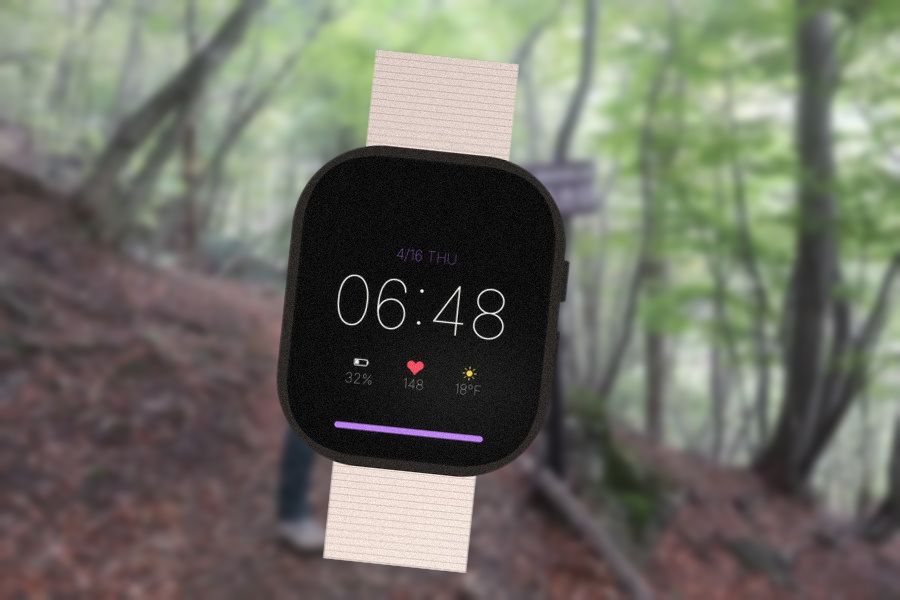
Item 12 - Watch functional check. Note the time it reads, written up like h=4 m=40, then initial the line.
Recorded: h=6 m=48
